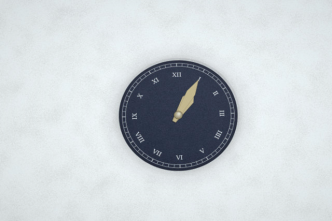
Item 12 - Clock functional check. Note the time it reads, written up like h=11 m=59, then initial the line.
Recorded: h=1 m=5
